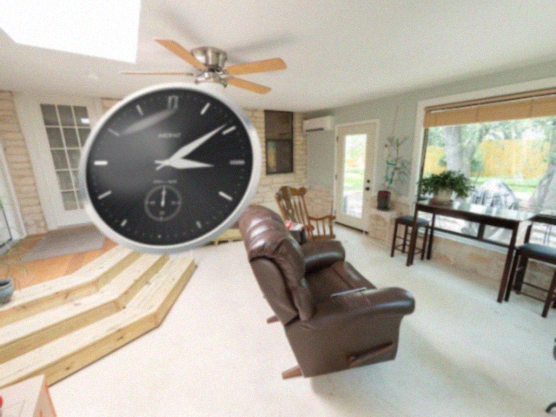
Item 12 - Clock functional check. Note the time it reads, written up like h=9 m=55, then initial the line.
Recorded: h=3 m=9
